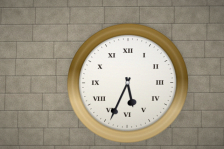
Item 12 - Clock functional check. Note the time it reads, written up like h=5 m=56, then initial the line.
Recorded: h=5 m=34
